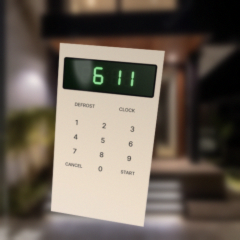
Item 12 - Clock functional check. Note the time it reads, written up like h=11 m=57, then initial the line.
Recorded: h=6 m=11
